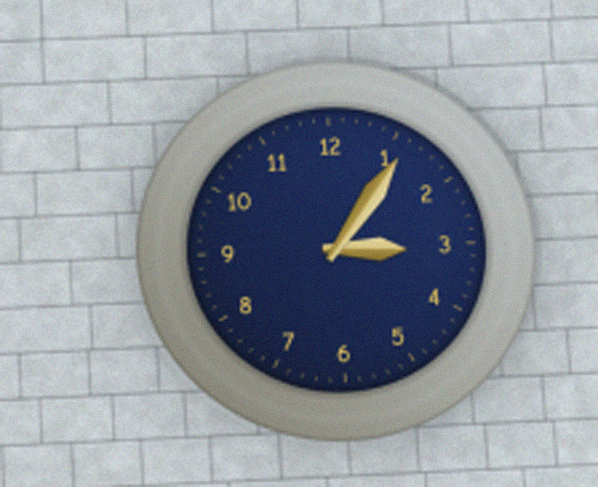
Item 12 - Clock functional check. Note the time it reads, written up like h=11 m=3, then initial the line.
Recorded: h=3 m=6
